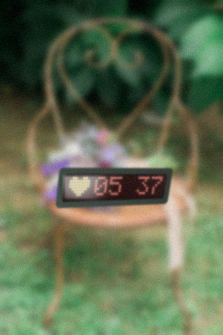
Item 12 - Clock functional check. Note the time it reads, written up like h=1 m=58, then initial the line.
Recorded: h=5 m=37
